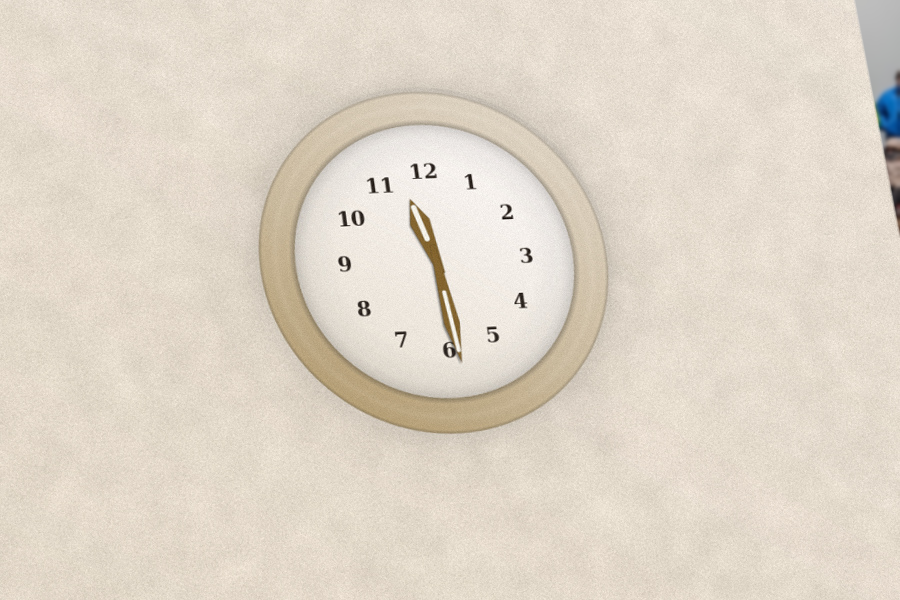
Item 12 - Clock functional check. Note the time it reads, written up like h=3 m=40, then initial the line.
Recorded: h=11 m=29
